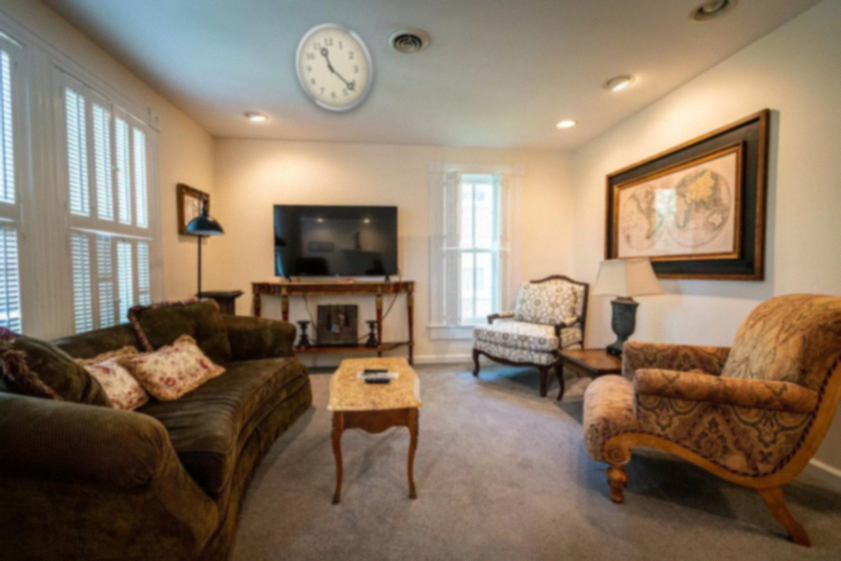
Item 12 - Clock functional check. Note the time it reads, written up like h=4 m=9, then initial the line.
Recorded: h=11 m=22
